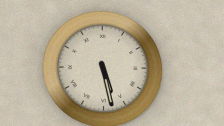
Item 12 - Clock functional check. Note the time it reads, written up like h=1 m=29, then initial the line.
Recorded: h=5 m=28
